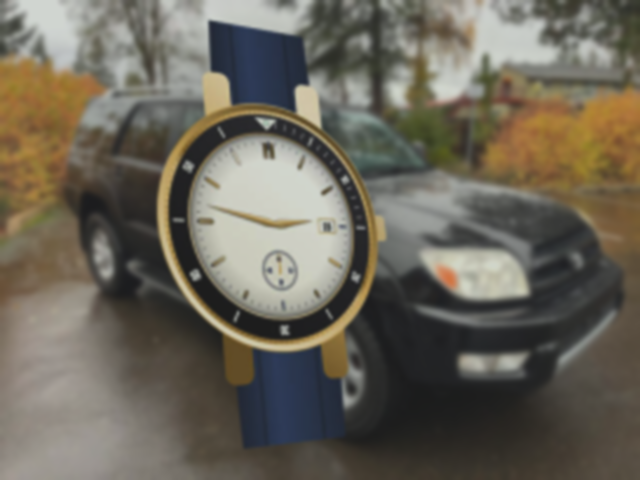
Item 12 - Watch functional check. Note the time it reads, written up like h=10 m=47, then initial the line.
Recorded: h=2 m=47
